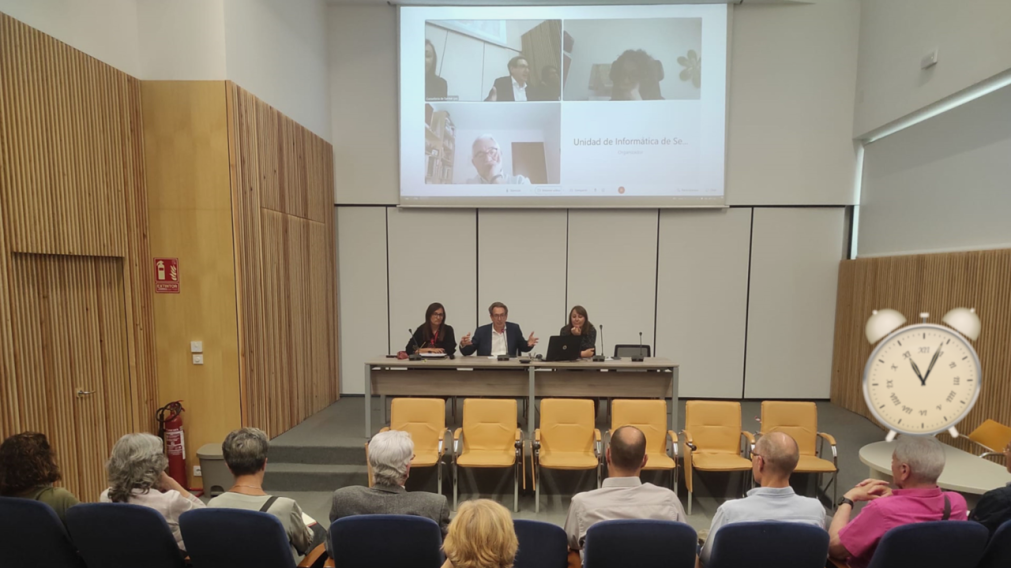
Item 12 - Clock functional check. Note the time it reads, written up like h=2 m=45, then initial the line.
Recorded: h=11 m=4
